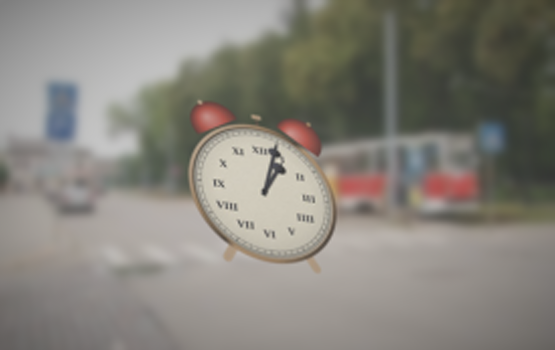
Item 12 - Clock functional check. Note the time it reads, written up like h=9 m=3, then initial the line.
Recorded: h=1 m=3
